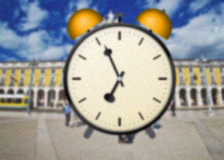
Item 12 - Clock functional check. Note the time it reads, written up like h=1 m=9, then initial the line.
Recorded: h=6 m=56
